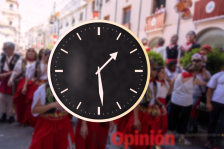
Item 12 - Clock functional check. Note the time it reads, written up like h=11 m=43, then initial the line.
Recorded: h=1 m=29
